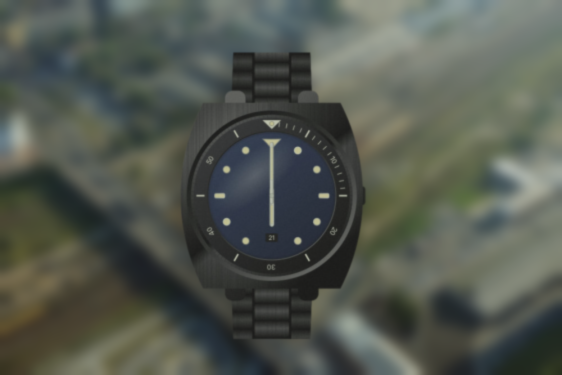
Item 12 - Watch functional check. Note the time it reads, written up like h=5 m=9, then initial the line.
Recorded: h=6 m=0
